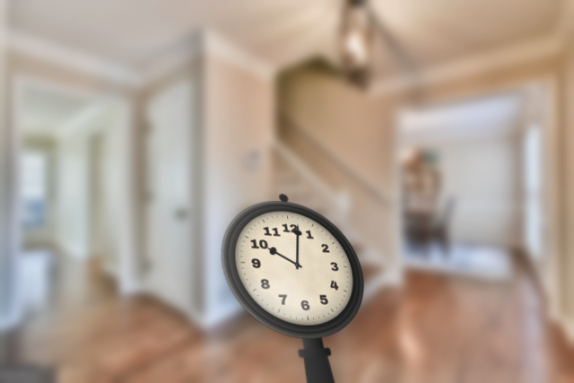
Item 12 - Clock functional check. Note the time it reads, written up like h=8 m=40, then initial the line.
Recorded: h=10 m=2
